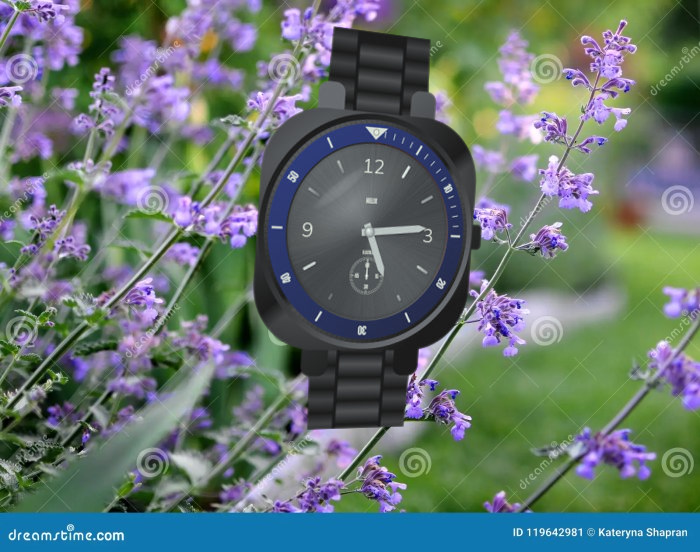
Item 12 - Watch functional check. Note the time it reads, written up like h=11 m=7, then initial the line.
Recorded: h=5 m=14
